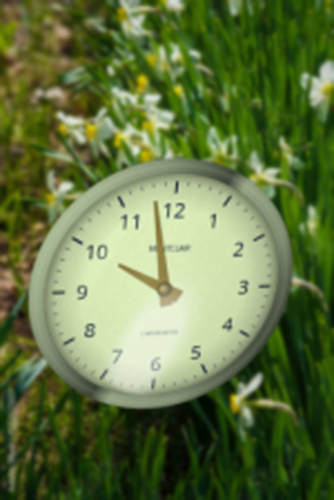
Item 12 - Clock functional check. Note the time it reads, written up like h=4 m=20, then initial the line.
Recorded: h=9 m=58
